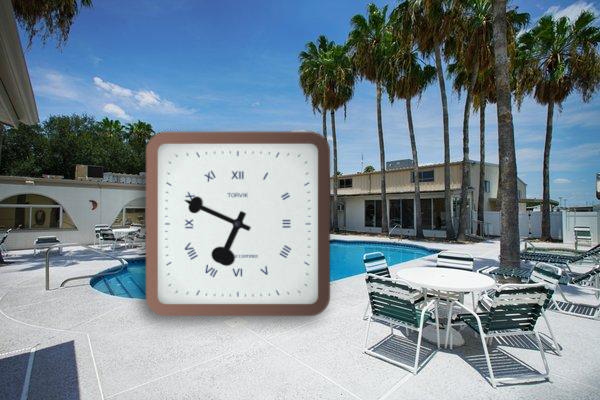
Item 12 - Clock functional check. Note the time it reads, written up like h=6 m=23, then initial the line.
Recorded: h=6 m=49
